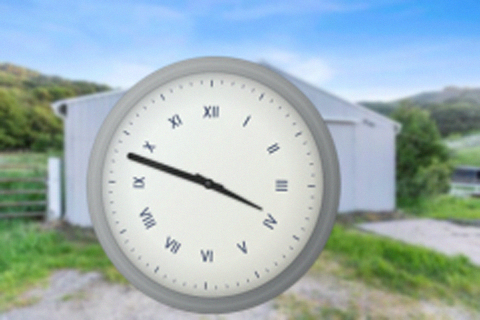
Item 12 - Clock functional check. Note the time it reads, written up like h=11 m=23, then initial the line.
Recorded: h=3 m=48
